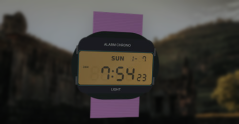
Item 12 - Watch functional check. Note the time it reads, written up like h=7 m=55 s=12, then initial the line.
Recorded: h=7 m=54 s=23
